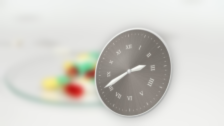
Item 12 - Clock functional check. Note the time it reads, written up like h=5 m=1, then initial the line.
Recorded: h=2 m=41
